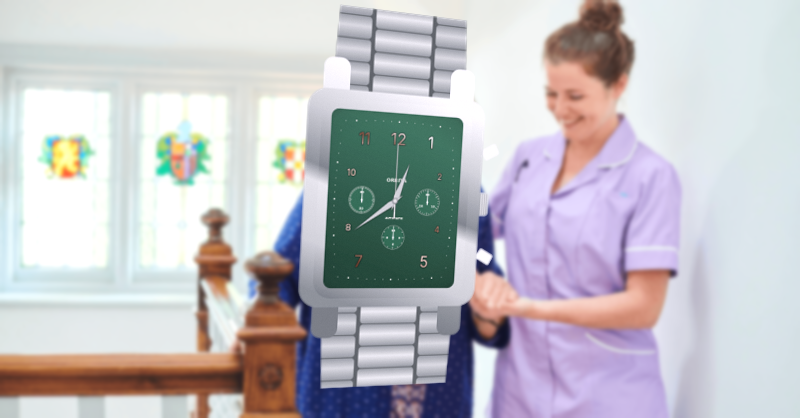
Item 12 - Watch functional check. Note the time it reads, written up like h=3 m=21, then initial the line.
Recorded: h=12 m=39
